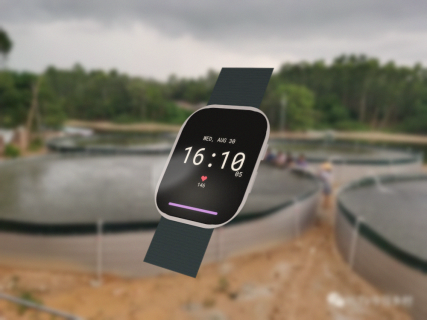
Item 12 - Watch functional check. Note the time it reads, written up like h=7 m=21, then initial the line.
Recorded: h=16 m=10
